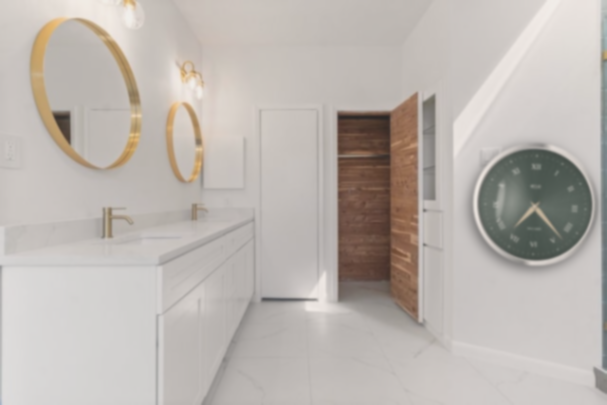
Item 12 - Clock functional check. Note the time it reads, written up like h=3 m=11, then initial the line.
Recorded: h=7 m=23
